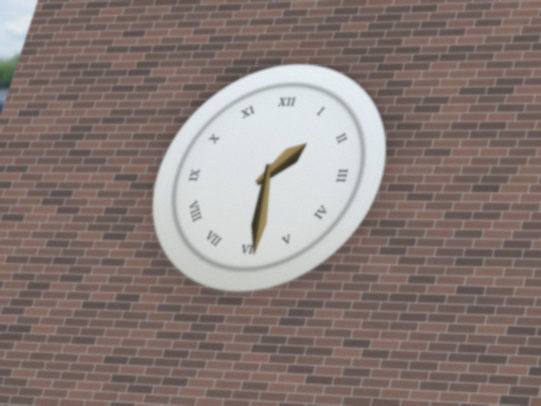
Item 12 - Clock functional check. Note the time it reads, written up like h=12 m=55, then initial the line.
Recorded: h=1 m=29
